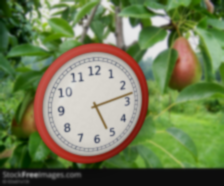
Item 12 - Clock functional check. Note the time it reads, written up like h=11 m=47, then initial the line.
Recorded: h=5 m=13
